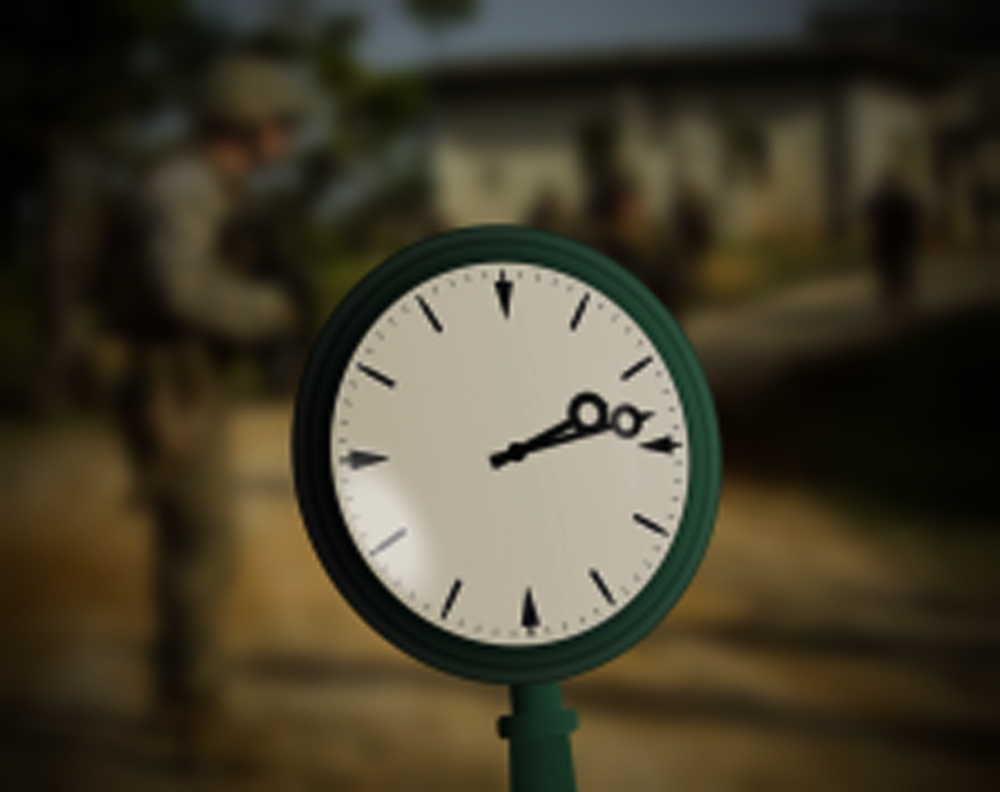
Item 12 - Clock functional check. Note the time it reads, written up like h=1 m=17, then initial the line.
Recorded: h=2 m=13
